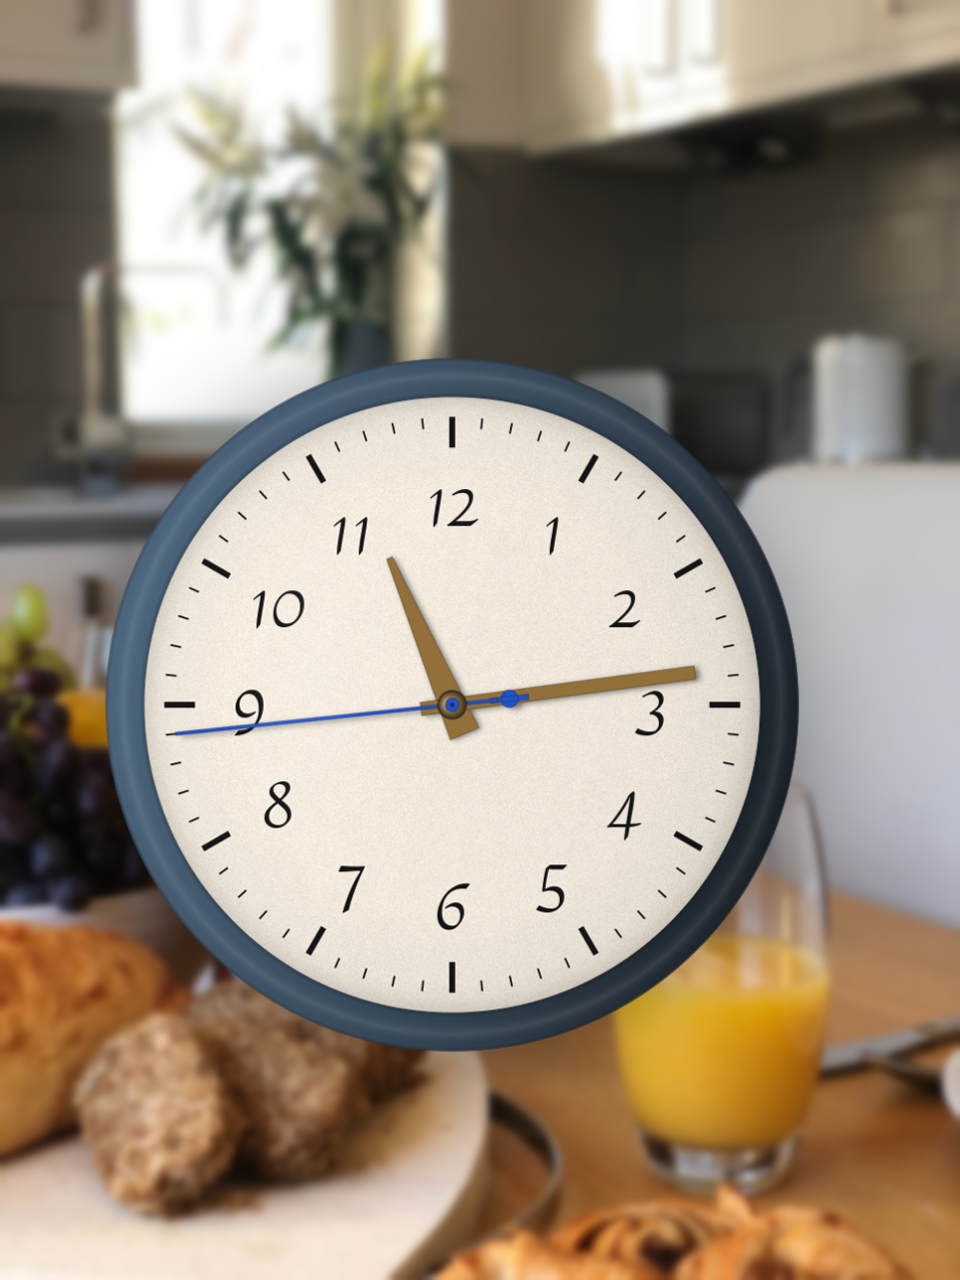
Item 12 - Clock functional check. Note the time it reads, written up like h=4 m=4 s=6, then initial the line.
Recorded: h=11 m=13 s=44
